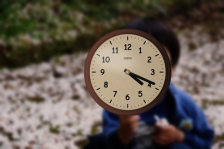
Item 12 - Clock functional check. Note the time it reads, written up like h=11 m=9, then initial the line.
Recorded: h=4 m=19
